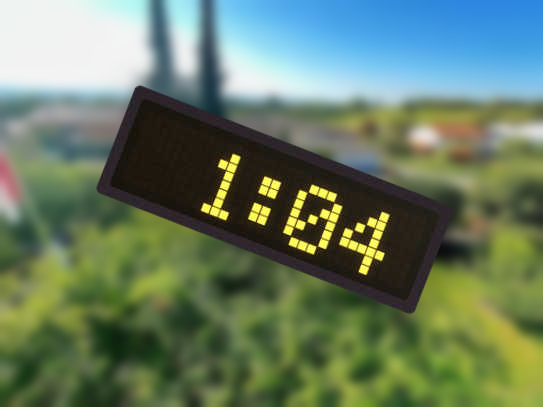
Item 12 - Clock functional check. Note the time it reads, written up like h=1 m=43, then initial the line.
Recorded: h=1 m=4
